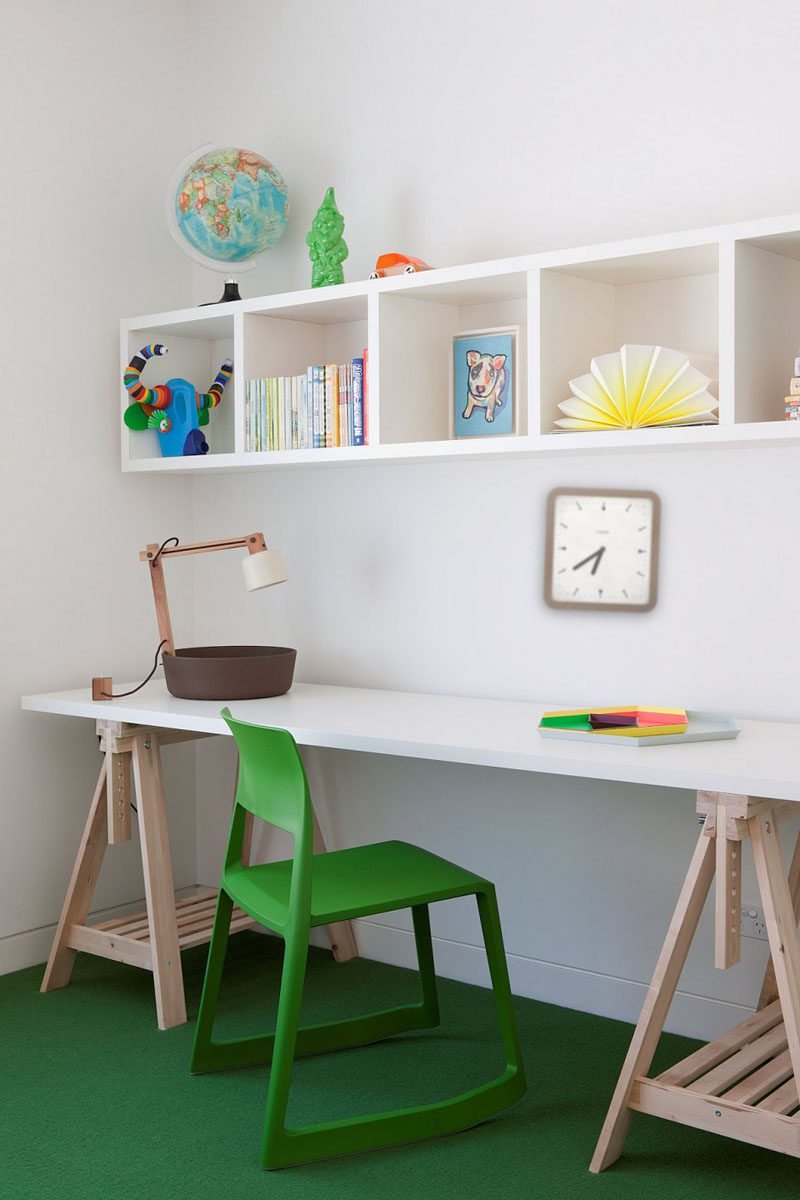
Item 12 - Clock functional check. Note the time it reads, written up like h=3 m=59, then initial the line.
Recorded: h=6 m=39
